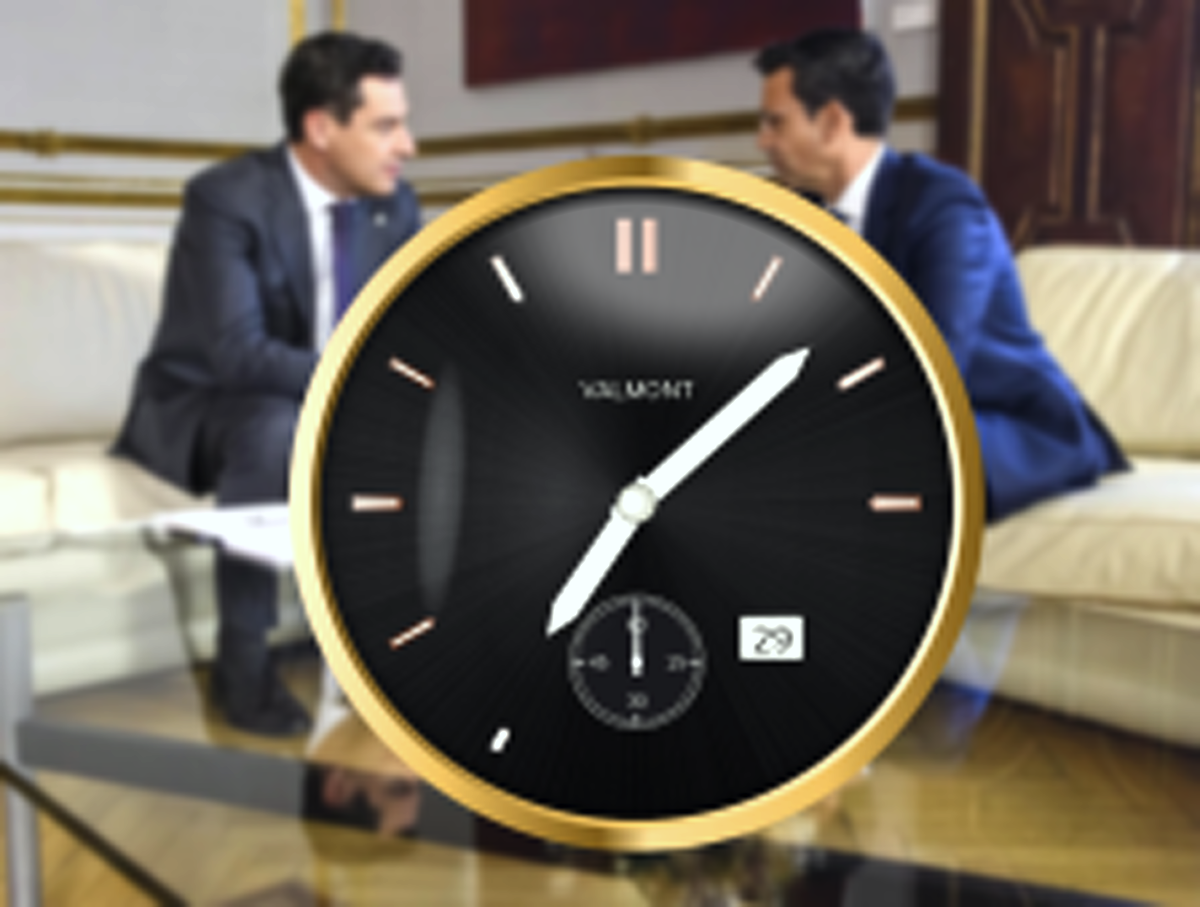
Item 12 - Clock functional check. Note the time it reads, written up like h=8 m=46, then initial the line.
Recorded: h=7 m=8
